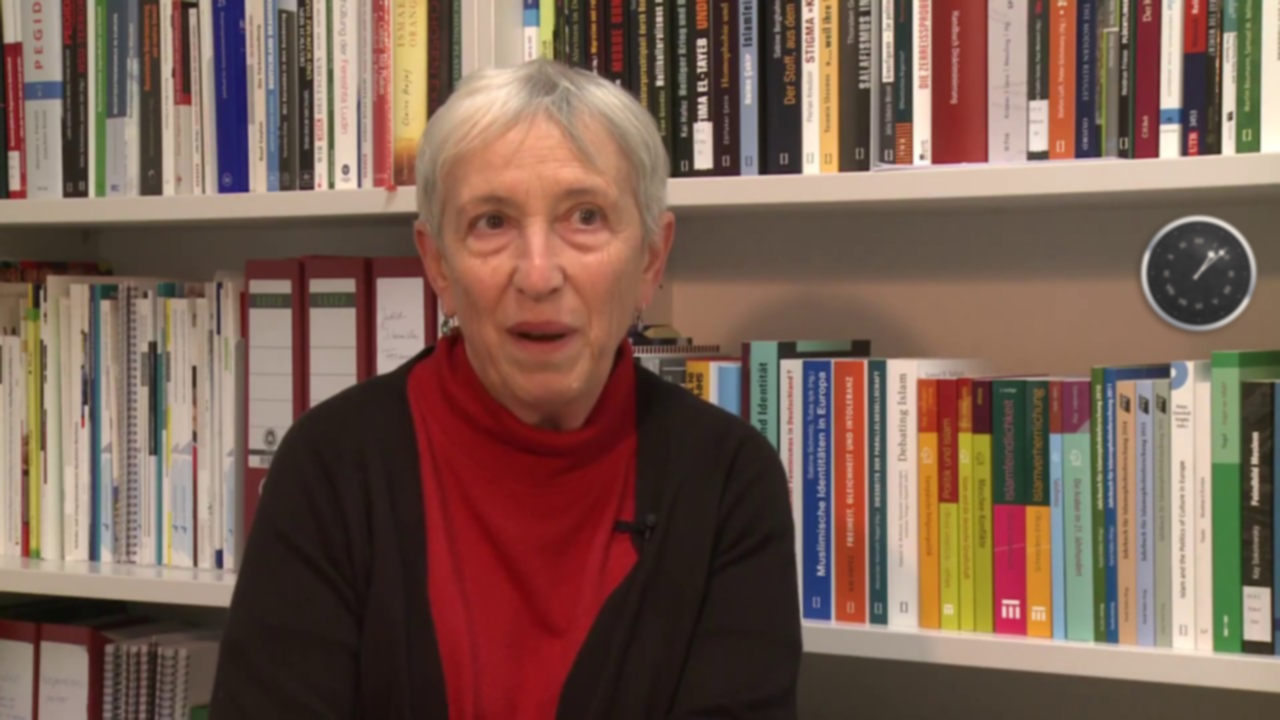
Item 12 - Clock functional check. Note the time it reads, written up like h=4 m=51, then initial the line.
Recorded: h=1 m=8
